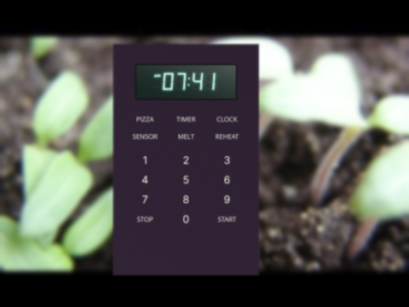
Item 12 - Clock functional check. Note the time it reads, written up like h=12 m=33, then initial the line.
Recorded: h=7 m=41
